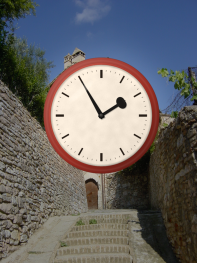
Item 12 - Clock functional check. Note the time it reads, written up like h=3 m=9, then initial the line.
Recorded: h=1 m=55
